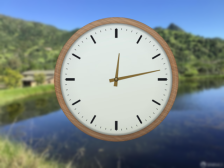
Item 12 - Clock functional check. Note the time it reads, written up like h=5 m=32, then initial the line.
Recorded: h=12 m=13
